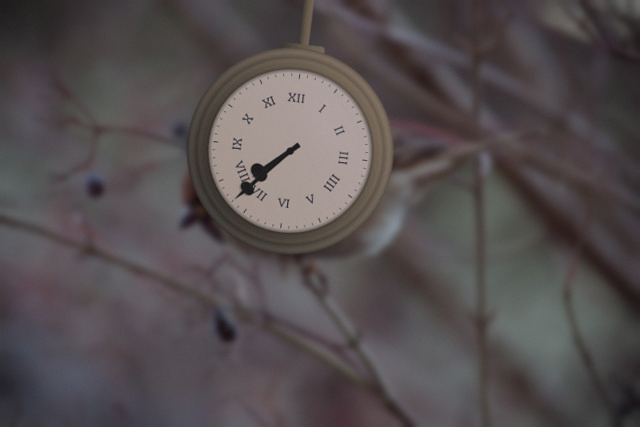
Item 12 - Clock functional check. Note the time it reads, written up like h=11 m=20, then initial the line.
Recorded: h=7 m=37
